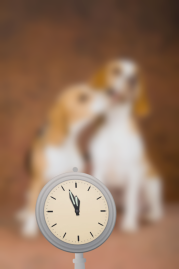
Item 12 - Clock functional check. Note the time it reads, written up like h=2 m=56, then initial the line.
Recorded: h=11 m=57
